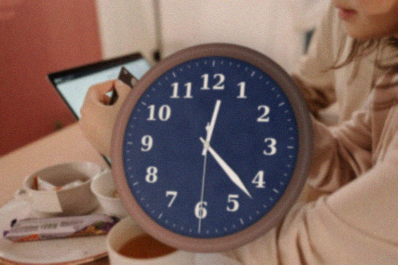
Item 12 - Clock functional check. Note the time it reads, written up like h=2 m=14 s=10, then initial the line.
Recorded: h=12 m=22 s=30
